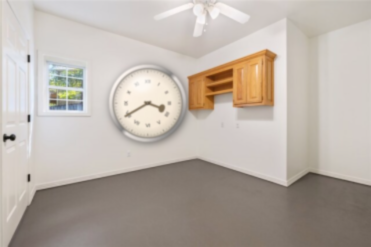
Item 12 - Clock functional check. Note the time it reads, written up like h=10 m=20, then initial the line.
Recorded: h=3 m=40
